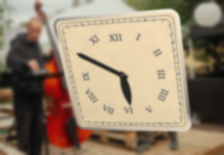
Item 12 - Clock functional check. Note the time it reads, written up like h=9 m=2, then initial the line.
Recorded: h=5 m=50
